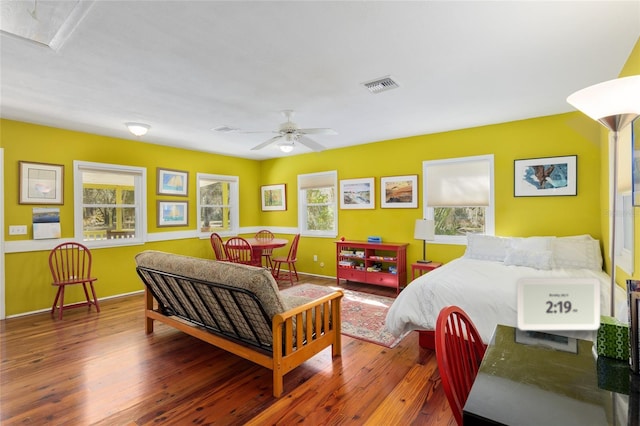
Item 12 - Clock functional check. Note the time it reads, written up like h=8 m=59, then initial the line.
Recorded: h=2 m=19
